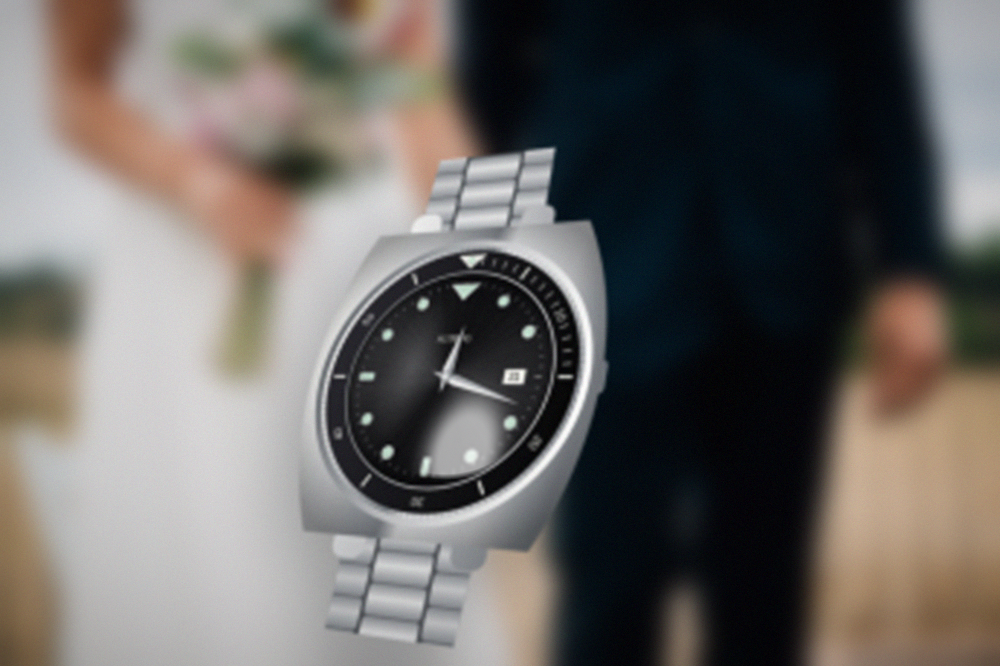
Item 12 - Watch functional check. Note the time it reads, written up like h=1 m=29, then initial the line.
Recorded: h=12 m=18
